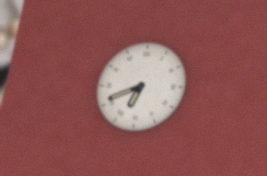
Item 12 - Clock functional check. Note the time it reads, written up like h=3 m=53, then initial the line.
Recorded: h=6 m=41
